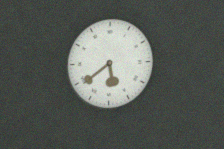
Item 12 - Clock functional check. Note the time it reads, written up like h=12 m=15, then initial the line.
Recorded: h=5 m=39
